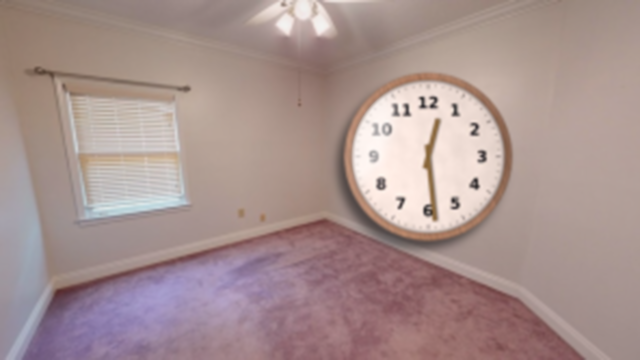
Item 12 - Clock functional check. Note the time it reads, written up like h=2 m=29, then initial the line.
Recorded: h=12 m=29
